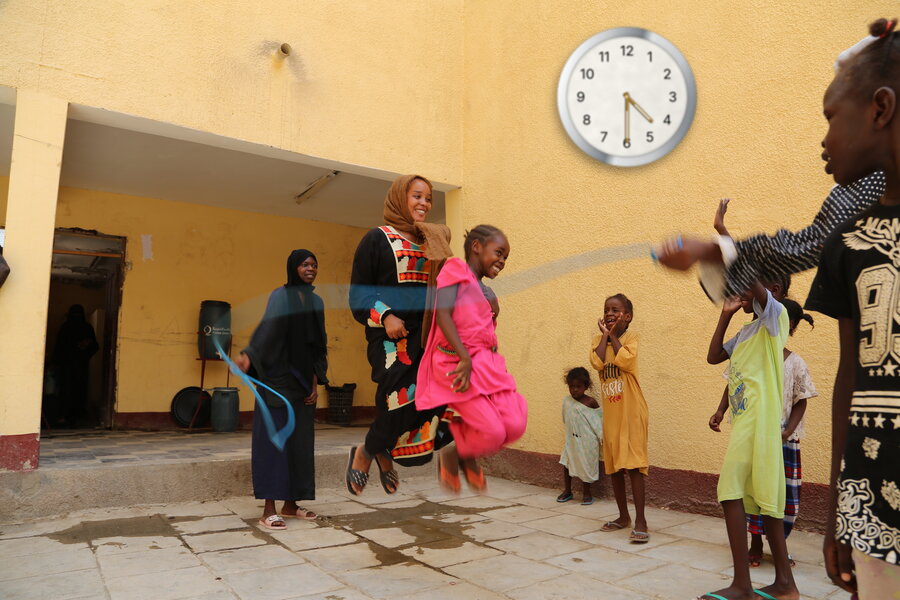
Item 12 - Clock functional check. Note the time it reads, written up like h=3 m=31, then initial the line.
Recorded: h=4 m=30
